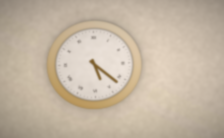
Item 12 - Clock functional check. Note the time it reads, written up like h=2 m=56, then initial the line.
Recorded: h=5 m=22
